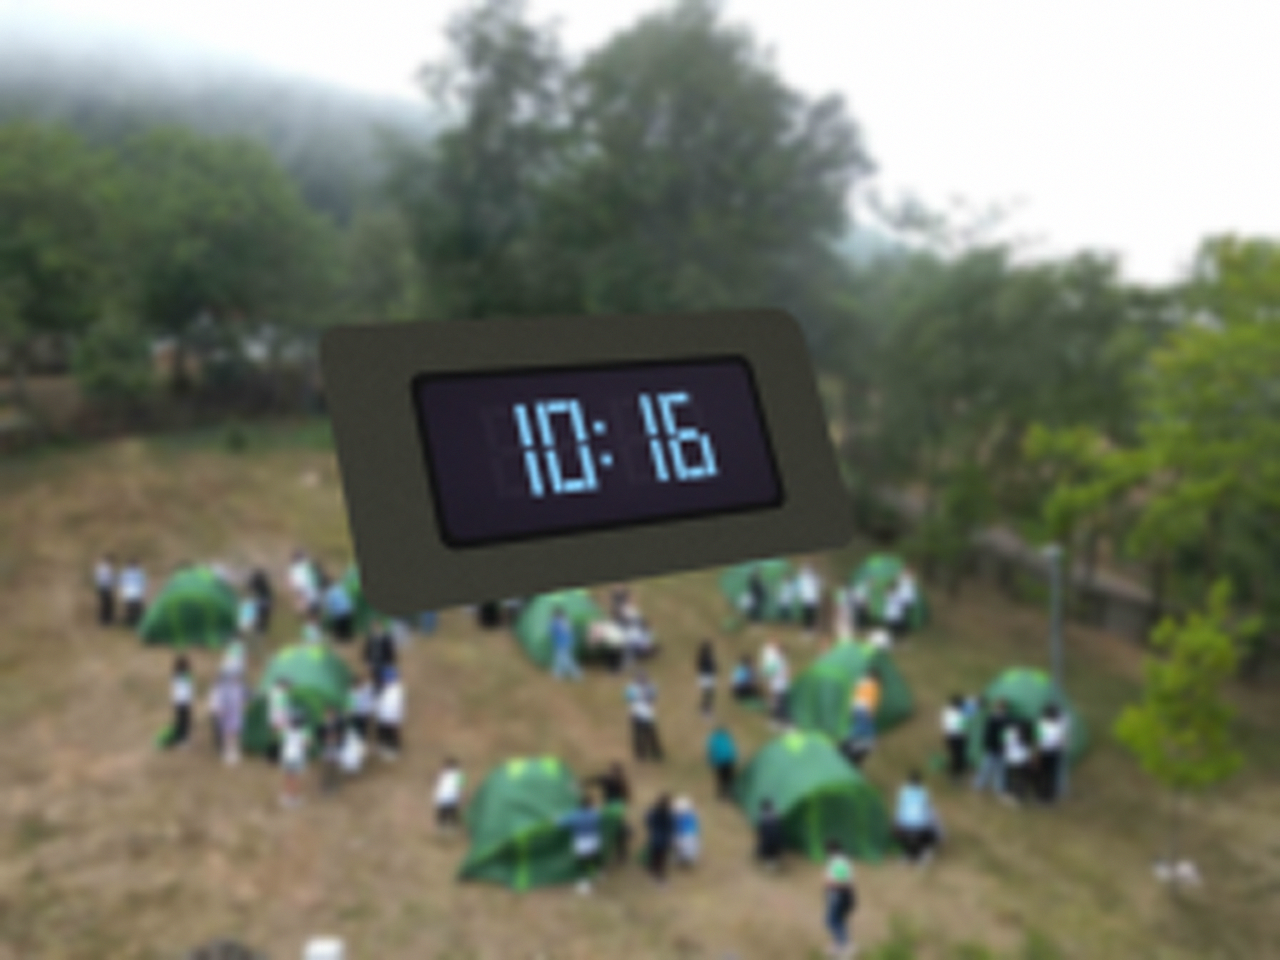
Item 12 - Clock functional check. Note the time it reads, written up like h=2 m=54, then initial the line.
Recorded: h=10 m=16
